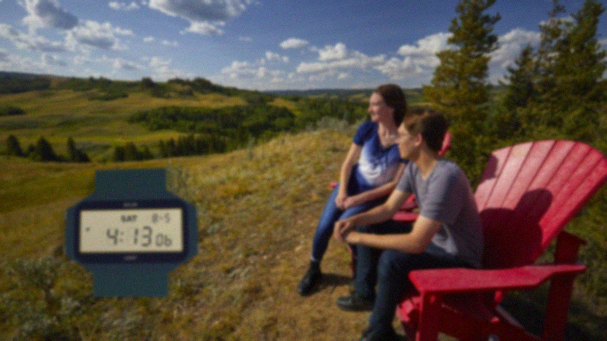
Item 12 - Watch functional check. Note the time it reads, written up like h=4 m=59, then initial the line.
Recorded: h=4 m=13
